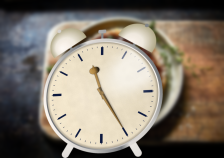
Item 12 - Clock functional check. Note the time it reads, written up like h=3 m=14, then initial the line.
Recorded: h=11 m=25
